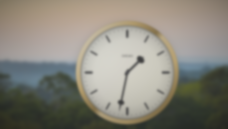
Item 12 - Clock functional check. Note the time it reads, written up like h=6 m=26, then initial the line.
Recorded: h=1 m=32
